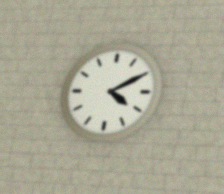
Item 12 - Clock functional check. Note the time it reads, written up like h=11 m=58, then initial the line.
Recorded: h=4 m=10
